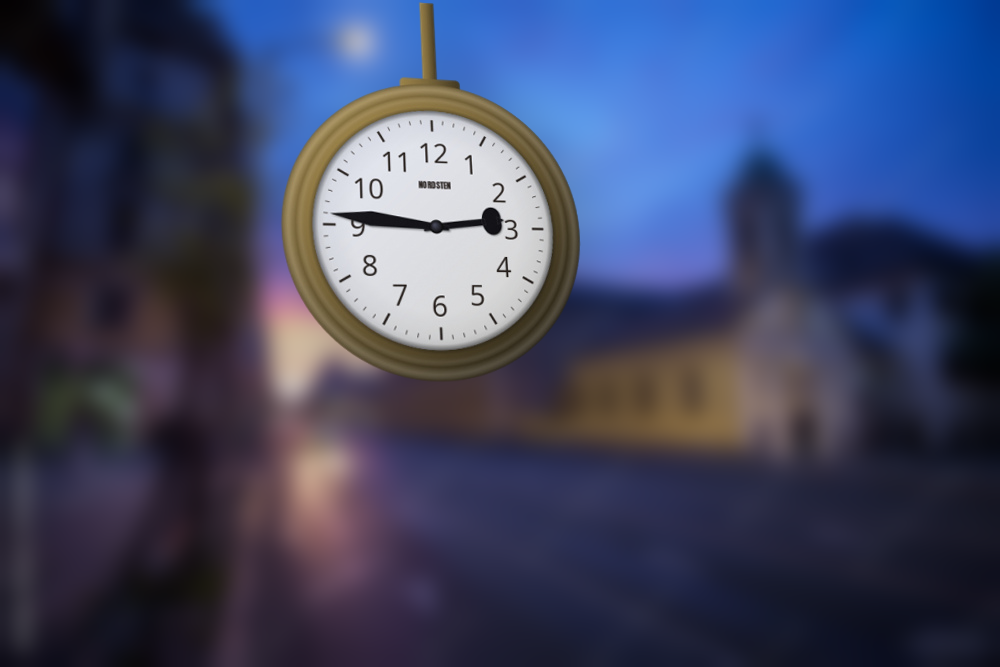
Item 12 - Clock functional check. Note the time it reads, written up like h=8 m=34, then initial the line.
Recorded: h=2 m=46
